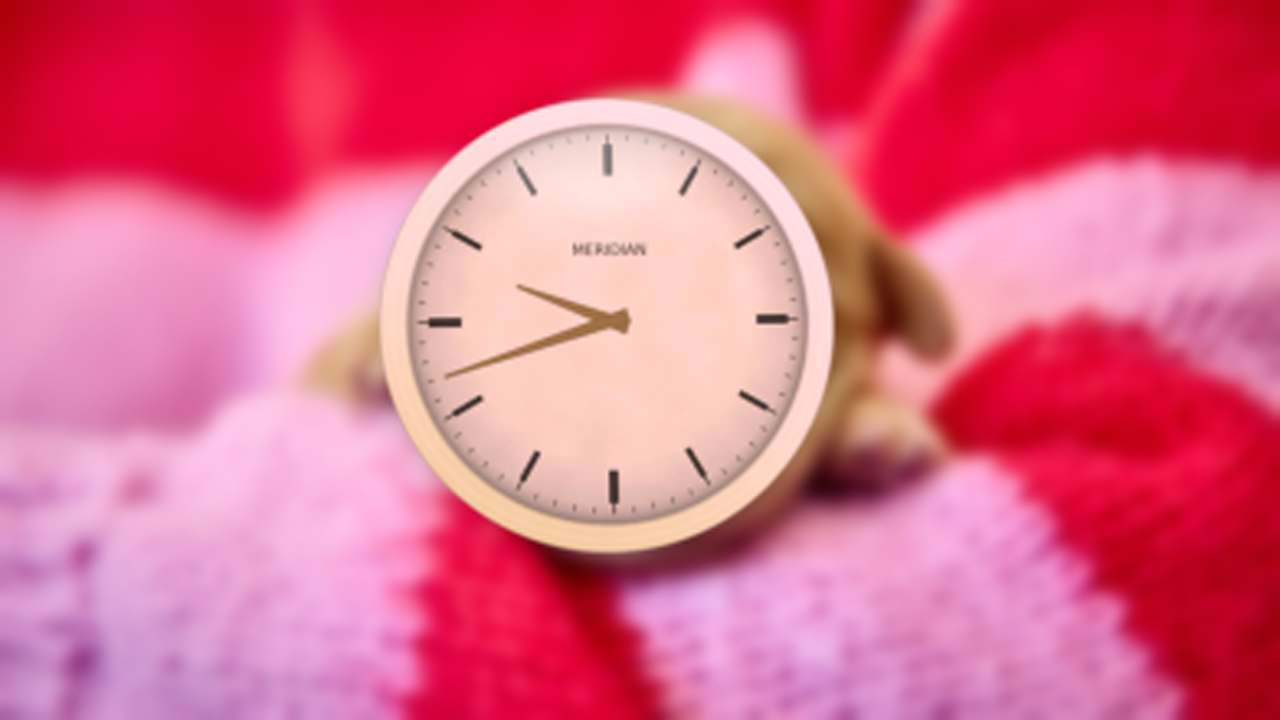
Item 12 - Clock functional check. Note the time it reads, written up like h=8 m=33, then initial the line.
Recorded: h=9 m=42
